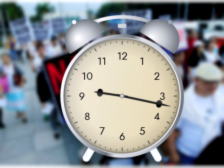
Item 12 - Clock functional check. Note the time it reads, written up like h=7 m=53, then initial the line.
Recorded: h=9 m=17
